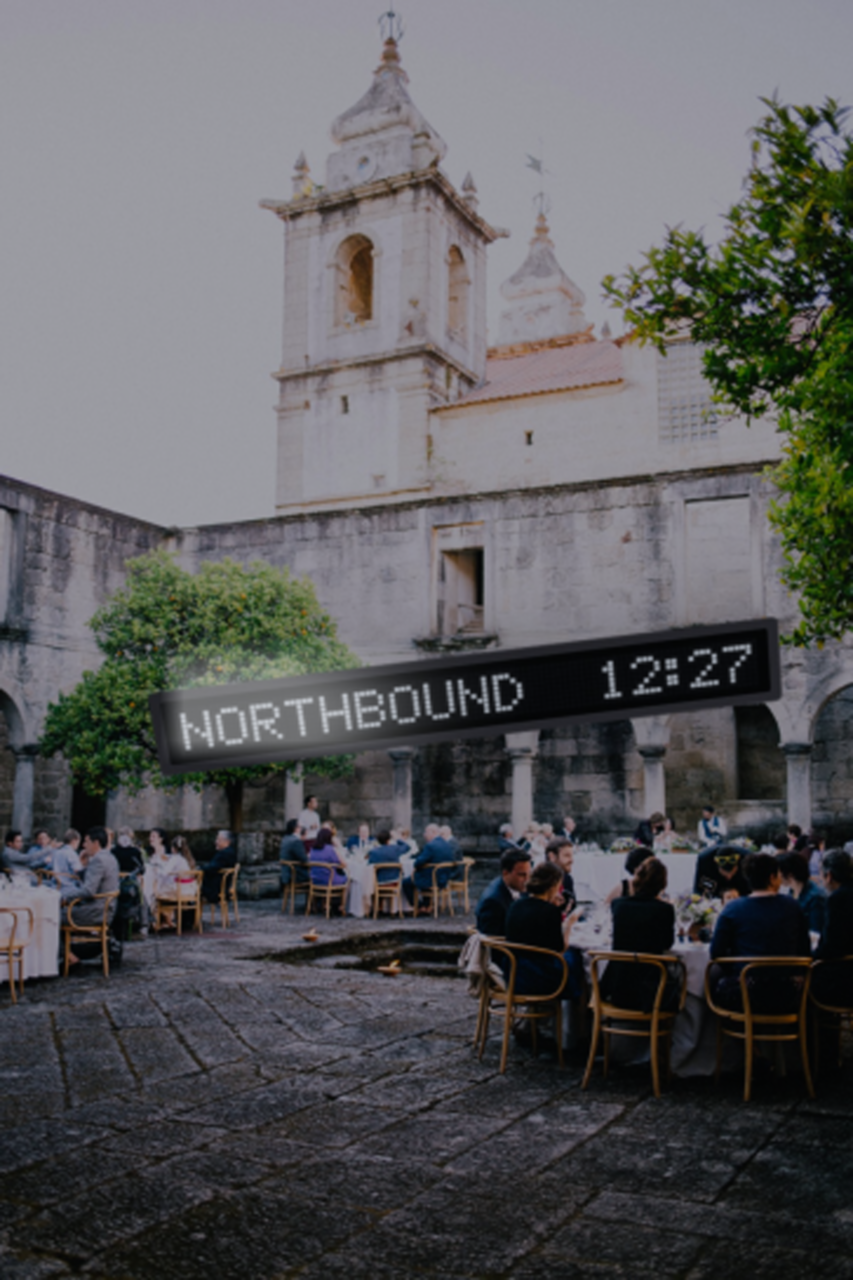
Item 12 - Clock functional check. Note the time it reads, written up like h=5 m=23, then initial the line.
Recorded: h=12 m=27
